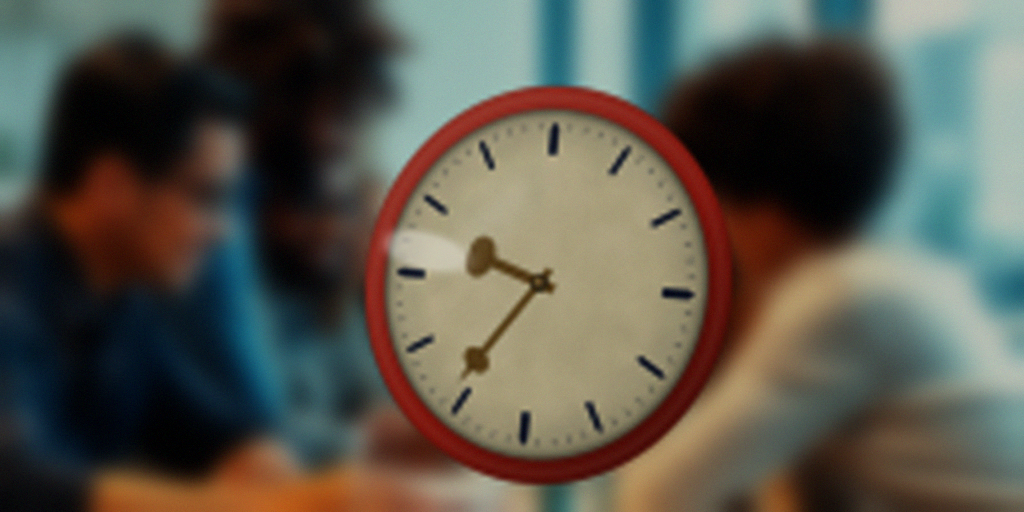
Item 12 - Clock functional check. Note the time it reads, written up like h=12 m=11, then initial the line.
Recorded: h=9 m=36
